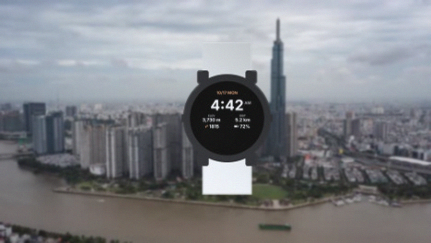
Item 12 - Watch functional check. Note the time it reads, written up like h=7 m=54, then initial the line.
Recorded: h=4 m=42
